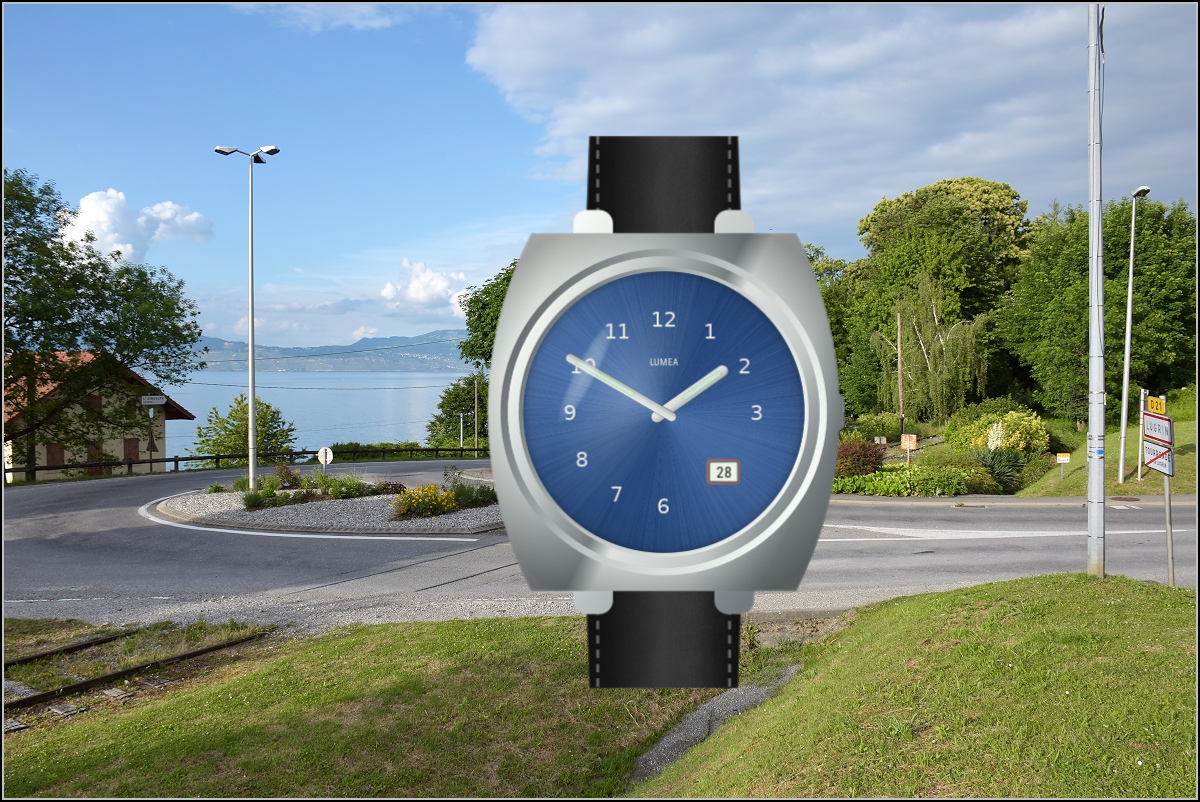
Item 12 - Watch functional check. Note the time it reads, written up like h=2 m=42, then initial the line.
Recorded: h=1 m=50
